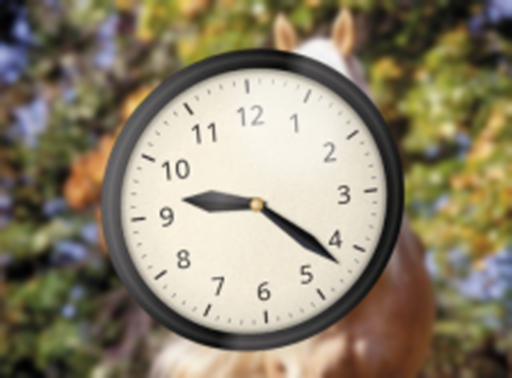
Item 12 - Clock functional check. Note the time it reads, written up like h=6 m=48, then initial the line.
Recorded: h=9 m=22
